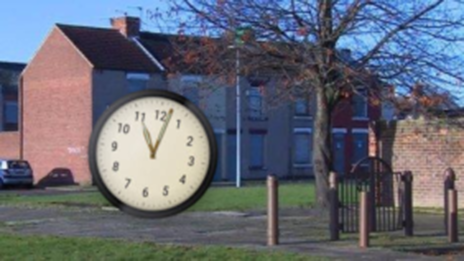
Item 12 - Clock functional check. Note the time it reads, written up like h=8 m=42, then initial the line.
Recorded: h=11 m=2
